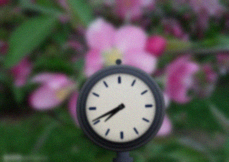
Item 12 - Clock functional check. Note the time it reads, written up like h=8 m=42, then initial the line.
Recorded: h=7 m=41
